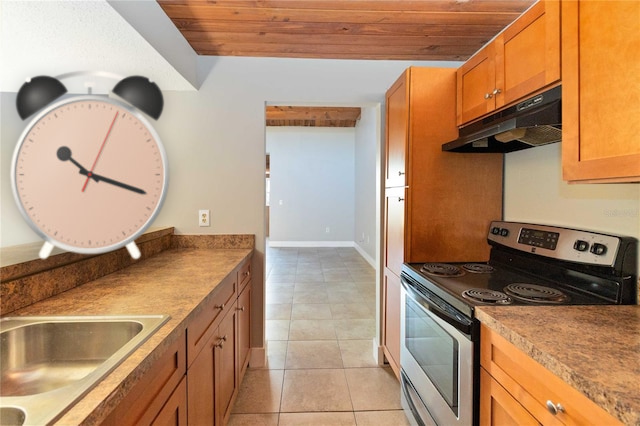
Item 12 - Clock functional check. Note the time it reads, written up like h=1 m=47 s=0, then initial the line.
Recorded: h=10 m=18 s=4
